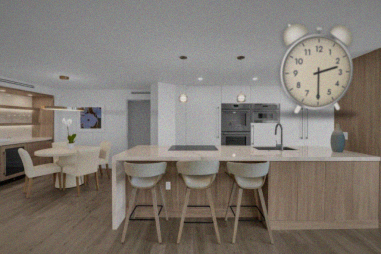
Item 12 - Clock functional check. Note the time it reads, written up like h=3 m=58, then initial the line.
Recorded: h=2 m=30
